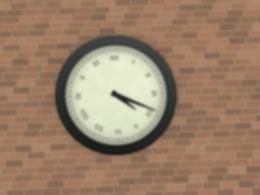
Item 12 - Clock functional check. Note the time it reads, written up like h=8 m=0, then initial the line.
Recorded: h=4 m=19
